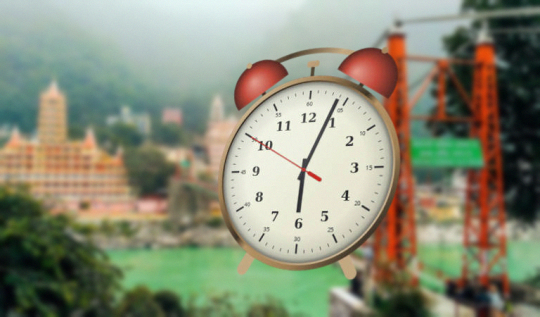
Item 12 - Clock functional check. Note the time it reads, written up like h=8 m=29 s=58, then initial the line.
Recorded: h=6 m=3 s=50
